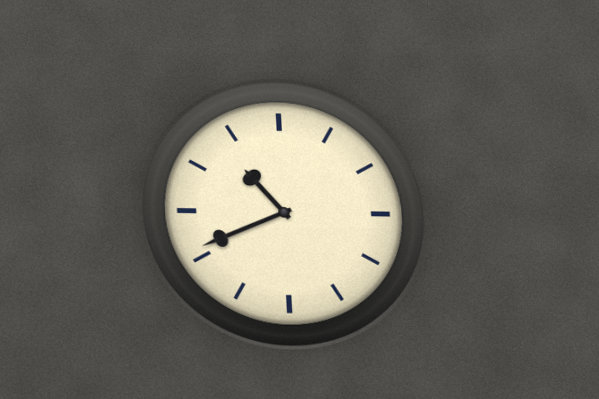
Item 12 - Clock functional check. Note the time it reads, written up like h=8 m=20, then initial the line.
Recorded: h=10 m=41
